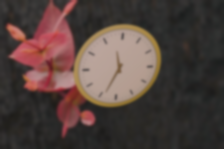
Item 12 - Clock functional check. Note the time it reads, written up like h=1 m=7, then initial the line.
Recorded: h=11 m=34
